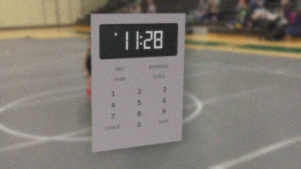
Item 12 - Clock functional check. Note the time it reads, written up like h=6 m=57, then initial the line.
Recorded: h=11 m=28
